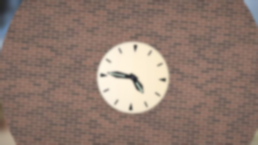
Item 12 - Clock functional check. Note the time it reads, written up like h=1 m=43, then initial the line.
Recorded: h=4 m=46
